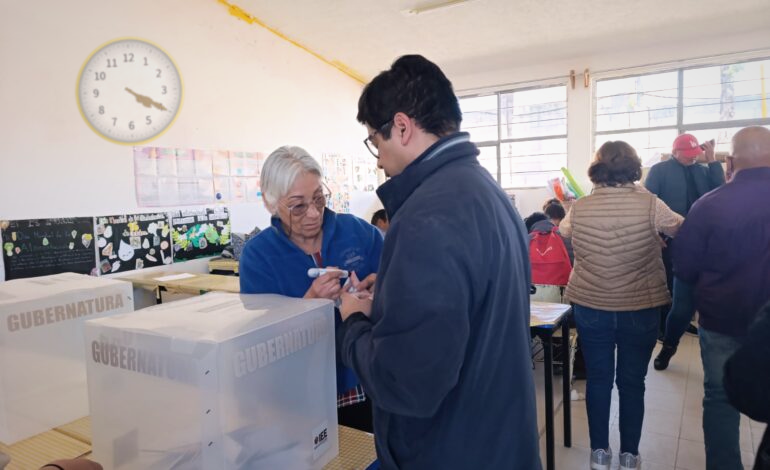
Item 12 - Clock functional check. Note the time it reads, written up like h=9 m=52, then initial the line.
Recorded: h=4 m=20
